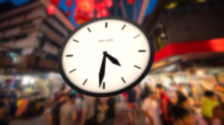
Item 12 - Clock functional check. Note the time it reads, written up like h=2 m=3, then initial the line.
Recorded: h=4 m=31
